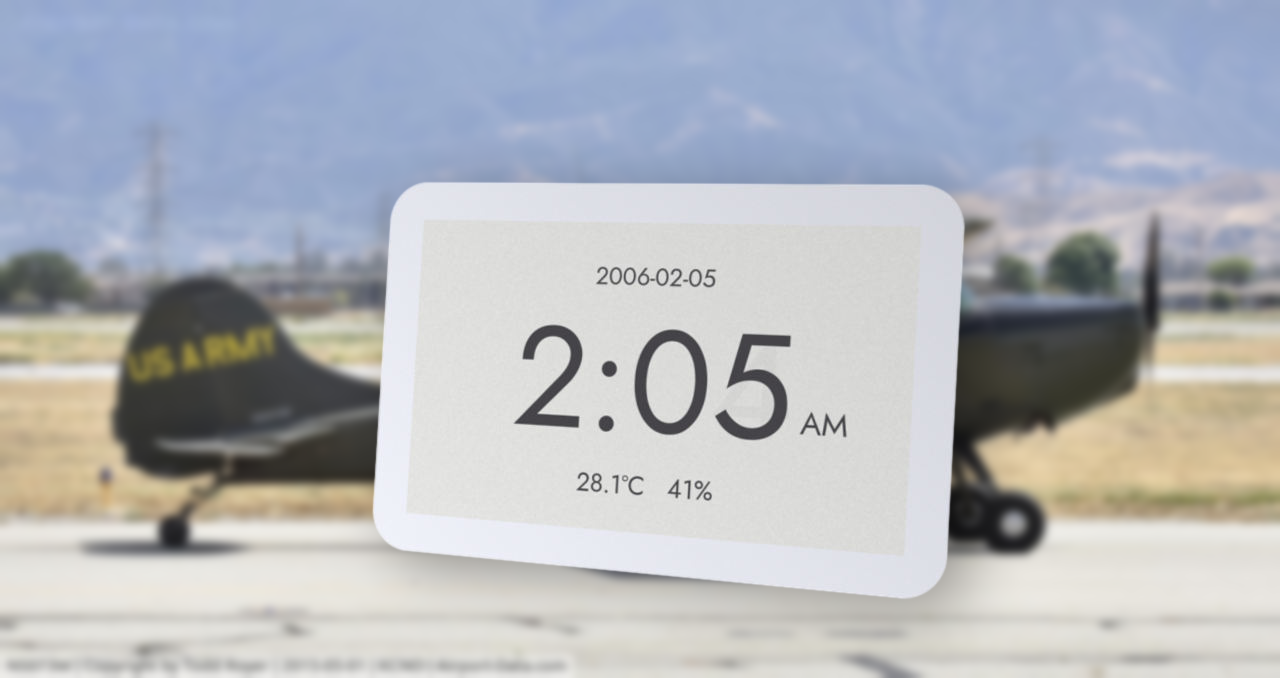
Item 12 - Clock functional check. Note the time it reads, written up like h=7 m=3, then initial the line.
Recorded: h=2 m=5
